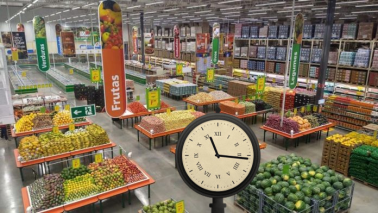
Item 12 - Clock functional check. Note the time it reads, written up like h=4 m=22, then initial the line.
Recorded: h=11 m=16
